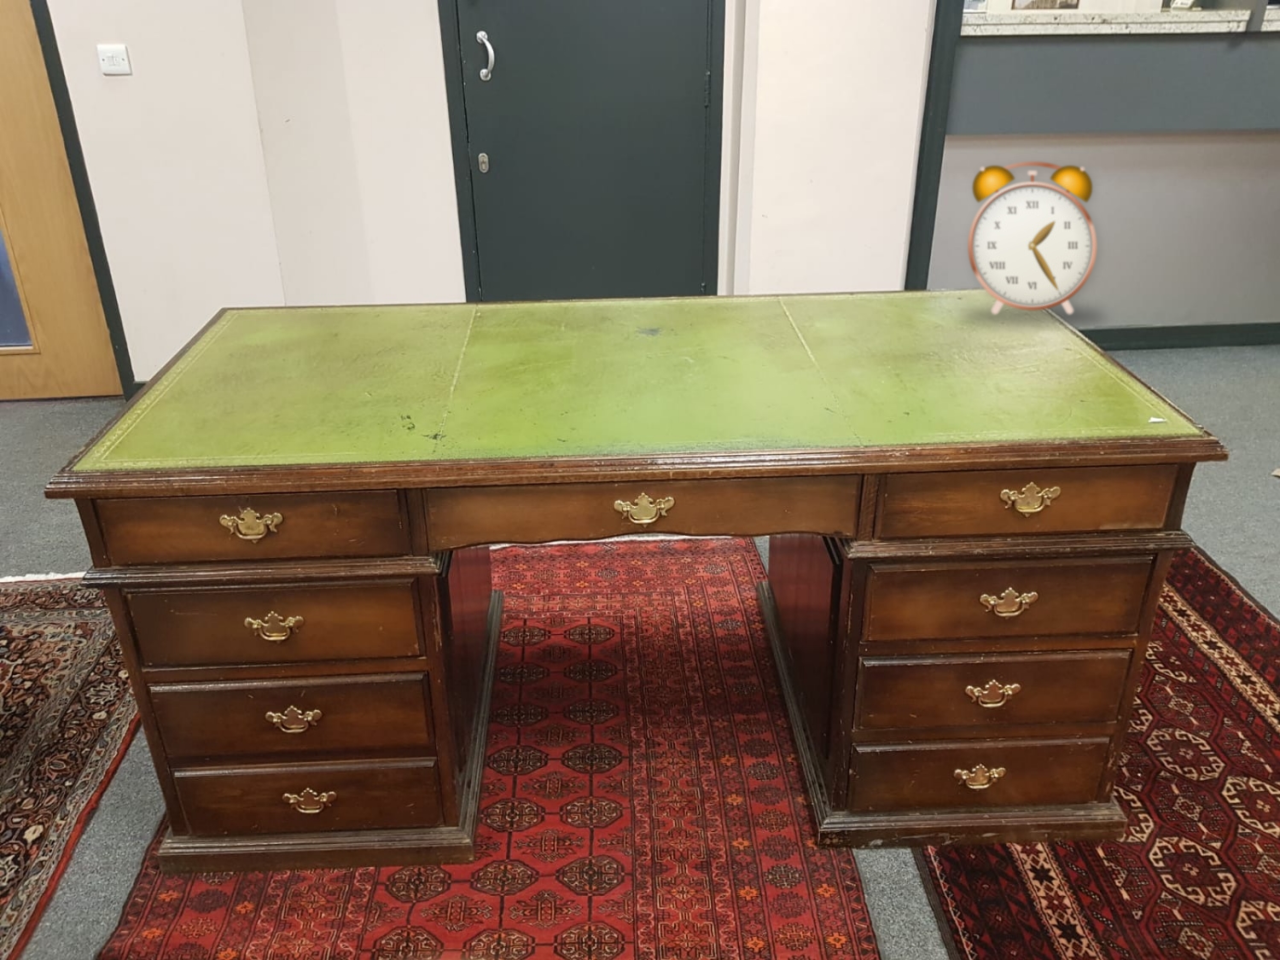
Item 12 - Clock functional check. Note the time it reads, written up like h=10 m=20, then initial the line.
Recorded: h=1 m=25
